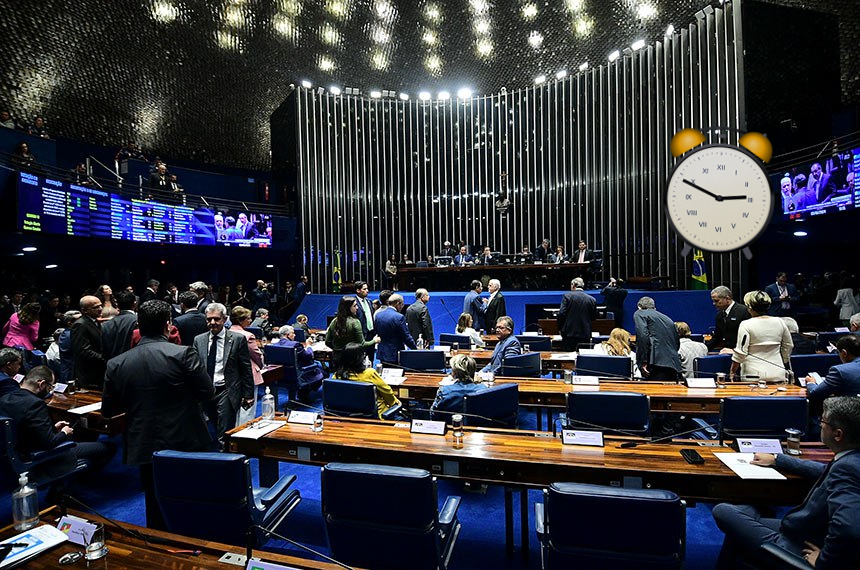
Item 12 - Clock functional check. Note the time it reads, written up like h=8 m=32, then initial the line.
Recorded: h=2 m=49
